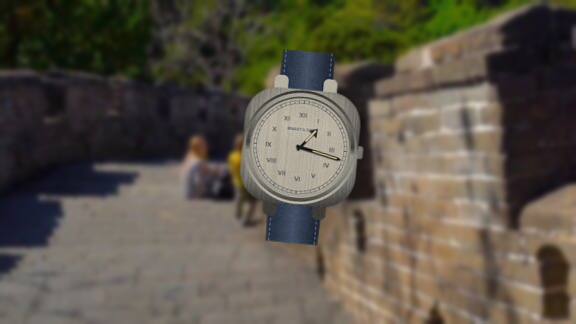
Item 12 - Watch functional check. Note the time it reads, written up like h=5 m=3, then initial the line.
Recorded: h=1 m=17
